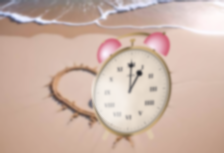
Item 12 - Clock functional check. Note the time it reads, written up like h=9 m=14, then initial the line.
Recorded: h=1 m=0
